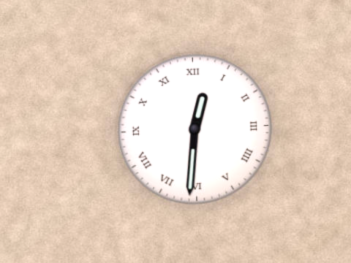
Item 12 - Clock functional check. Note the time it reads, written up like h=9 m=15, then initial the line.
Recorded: h=12 m=31
